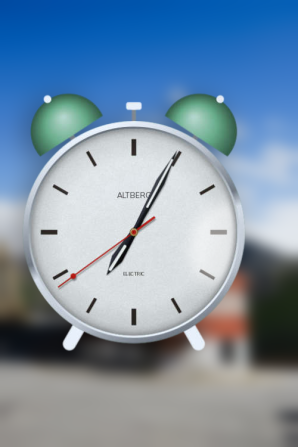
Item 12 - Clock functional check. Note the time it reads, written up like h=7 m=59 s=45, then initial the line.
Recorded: h=7 m=4 s=39
